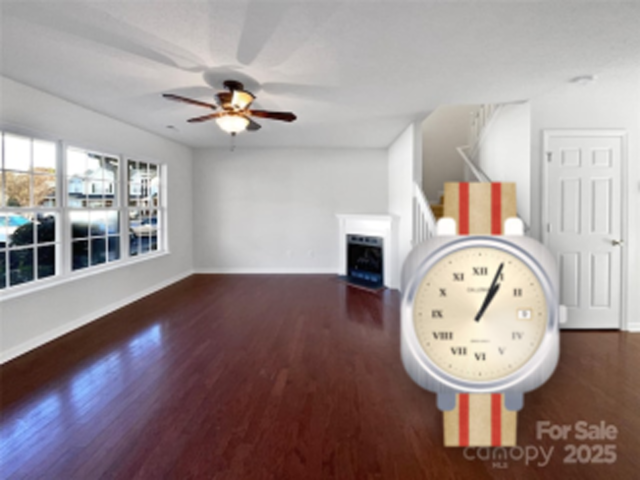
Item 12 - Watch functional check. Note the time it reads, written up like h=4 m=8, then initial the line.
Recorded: h=1 m=4
